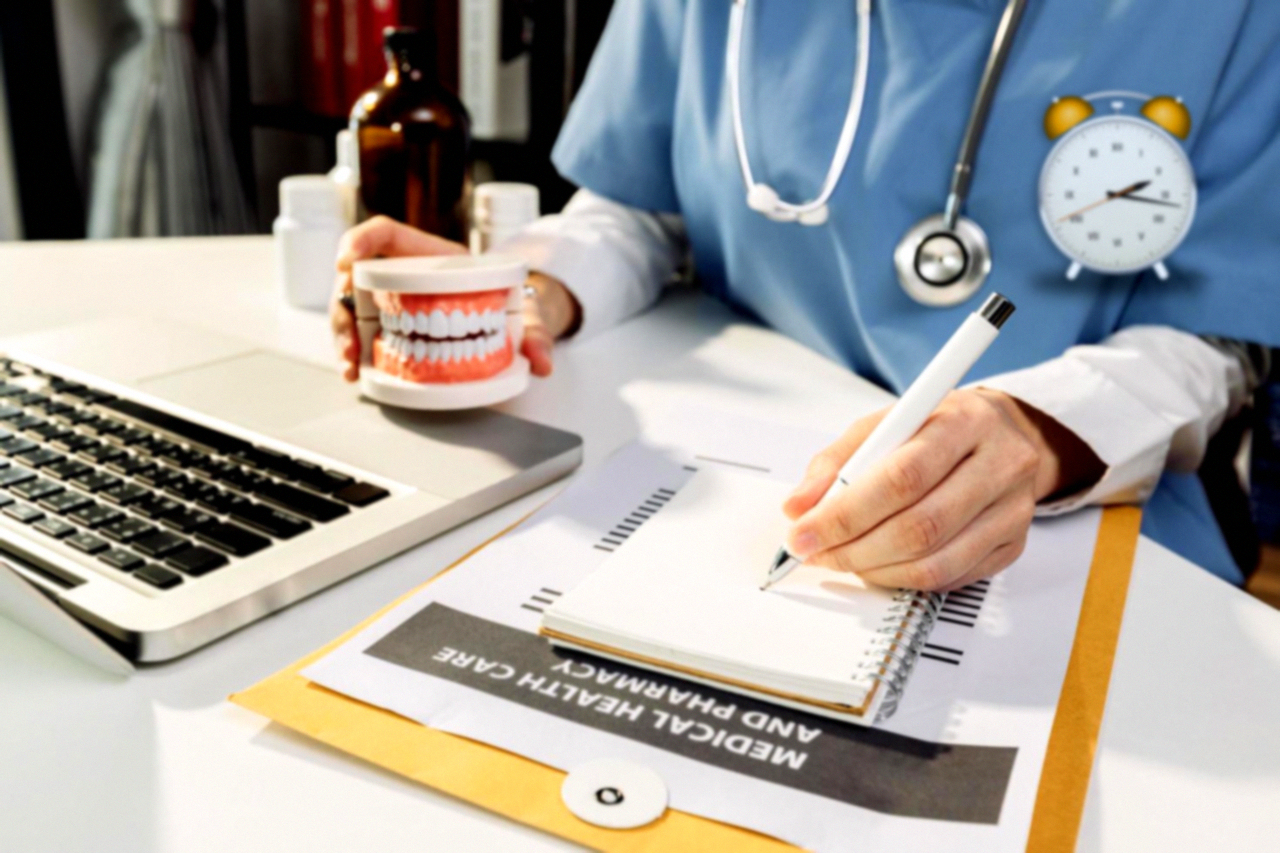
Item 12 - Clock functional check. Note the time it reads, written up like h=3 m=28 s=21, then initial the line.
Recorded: h=2 m=16 s=41
